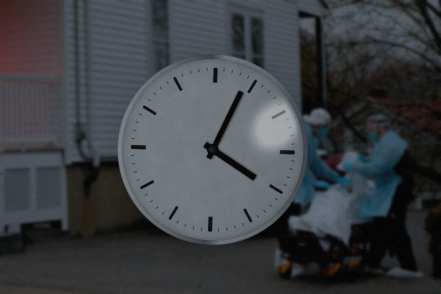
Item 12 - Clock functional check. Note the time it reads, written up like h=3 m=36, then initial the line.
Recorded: h=4 m=4
